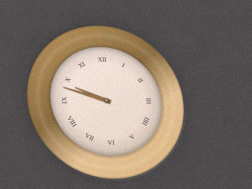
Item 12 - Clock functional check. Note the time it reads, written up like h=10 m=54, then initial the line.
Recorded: h=9 m=48
